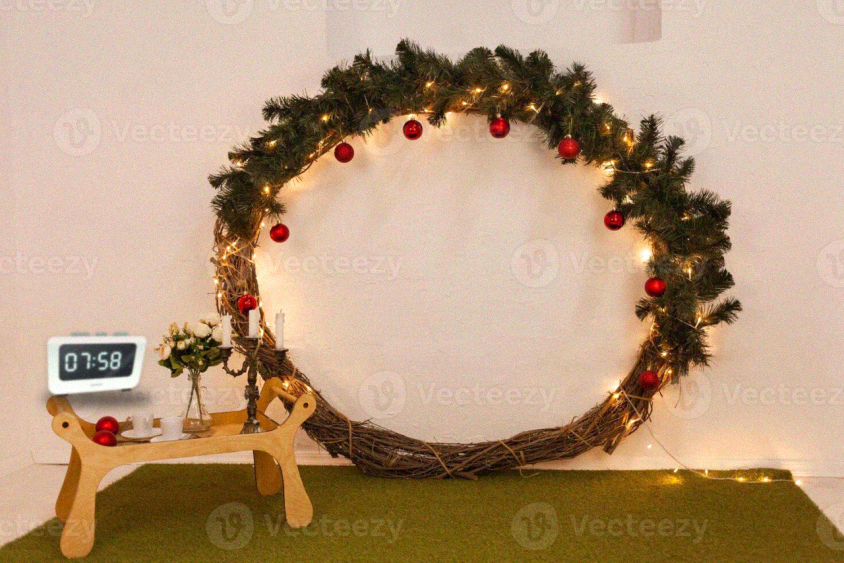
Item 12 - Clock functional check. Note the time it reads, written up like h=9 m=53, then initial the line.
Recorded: h=7 m=58
